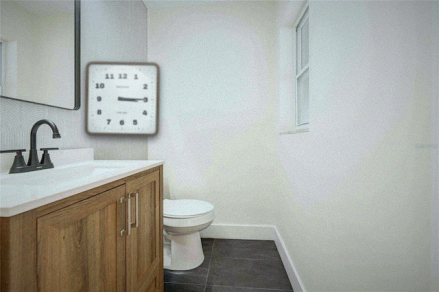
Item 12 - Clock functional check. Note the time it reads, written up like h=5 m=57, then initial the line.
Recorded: h=3 m=15
